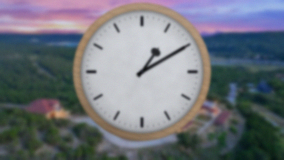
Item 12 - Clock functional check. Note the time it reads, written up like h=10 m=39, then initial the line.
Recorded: h=1 m=10
